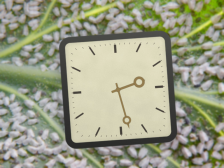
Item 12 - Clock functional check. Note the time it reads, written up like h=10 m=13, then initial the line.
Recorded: h=2 m=28
